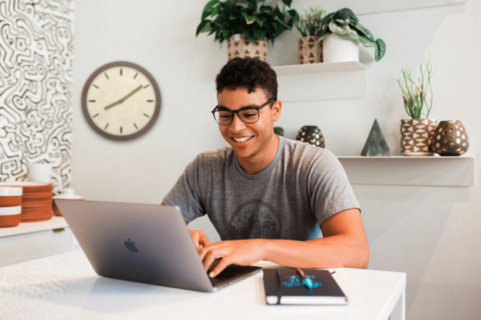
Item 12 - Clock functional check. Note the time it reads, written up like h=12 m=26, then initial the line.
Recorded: h=8 m=9
